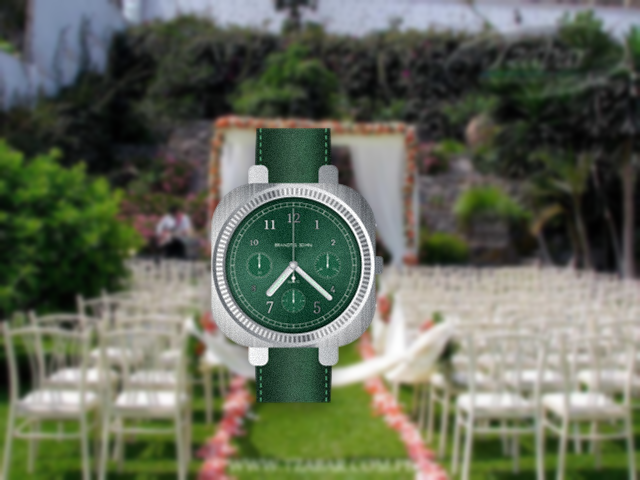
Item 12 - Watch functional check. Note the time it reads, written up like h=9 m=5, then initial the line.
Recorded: h=7 m=22
